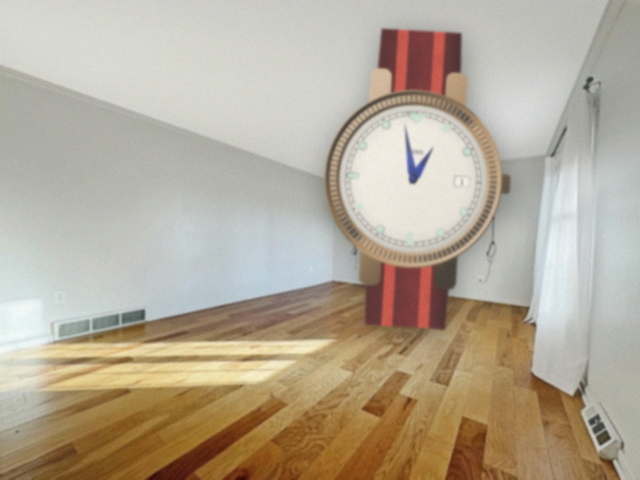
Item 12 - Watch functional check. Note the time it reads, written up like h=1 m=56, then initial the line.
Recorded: h=12 m=58
